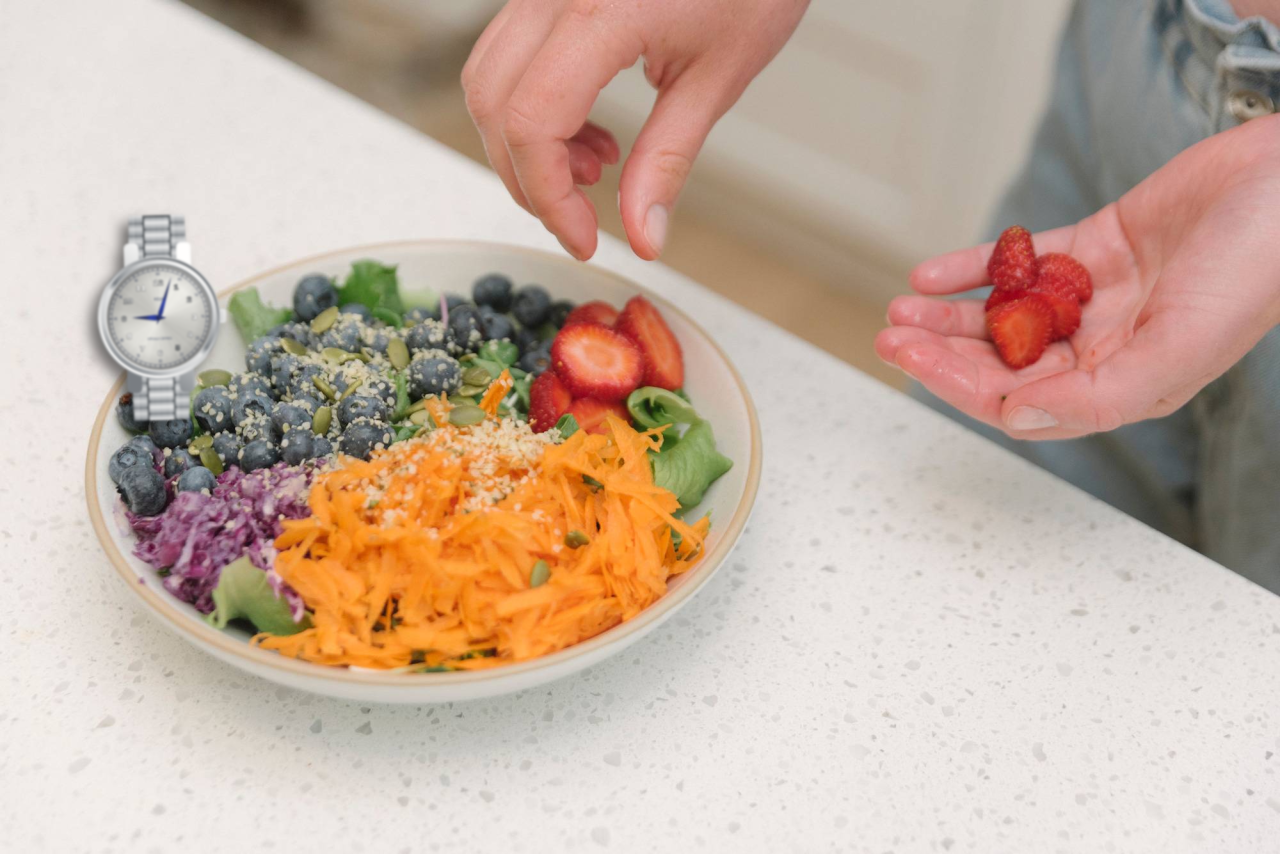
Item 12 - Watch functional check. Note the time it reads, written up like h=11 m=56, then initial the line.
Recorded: h=9 m=3
